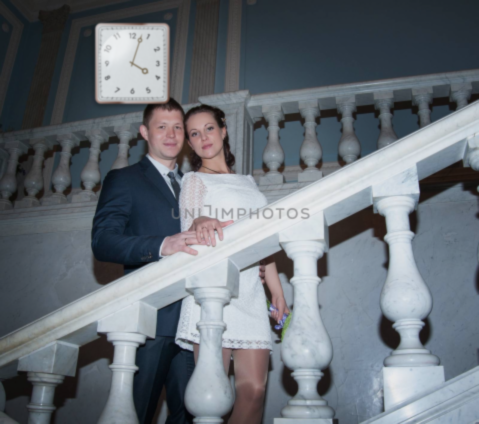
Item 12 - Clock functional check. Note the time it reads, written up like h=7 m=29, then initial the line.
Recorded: h=4 m=3
